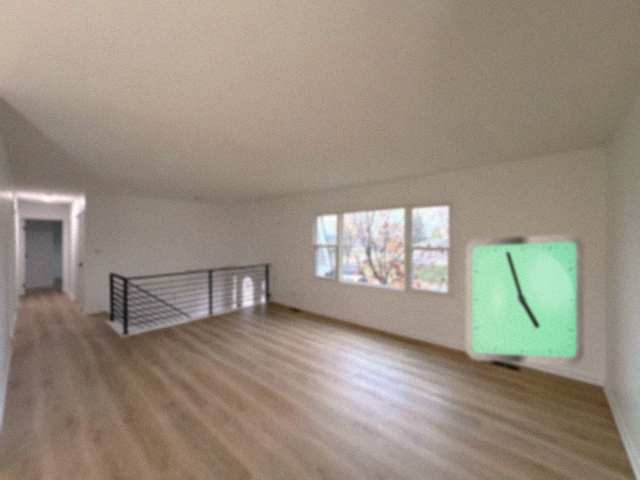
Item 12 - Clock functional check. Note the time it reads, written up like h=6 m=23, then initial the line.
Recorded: h=4 m=57
